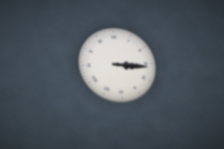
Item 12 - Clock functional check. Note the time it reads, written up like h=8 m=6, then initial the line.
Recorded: h=3 m=16
